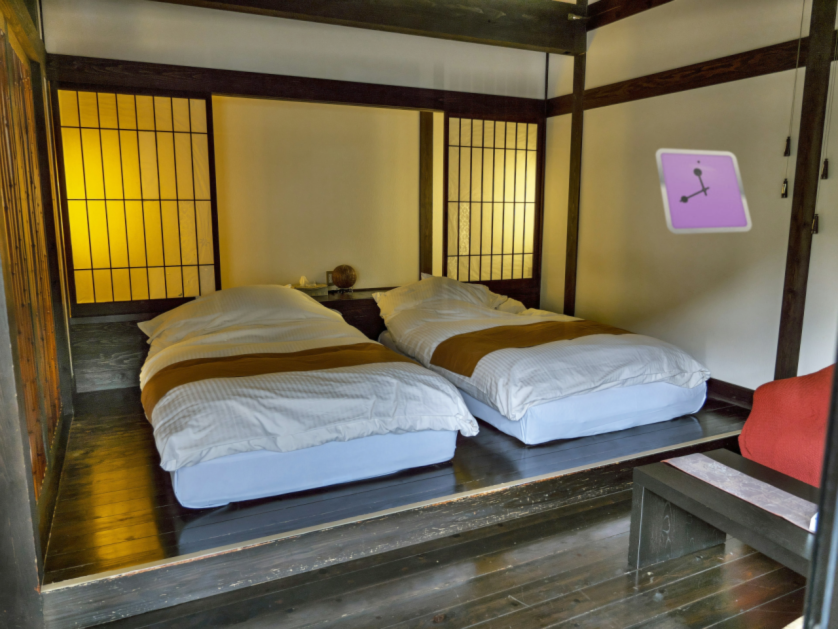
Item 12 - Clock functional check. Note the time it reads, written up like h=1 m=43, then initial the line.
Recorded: h=11 m=41
